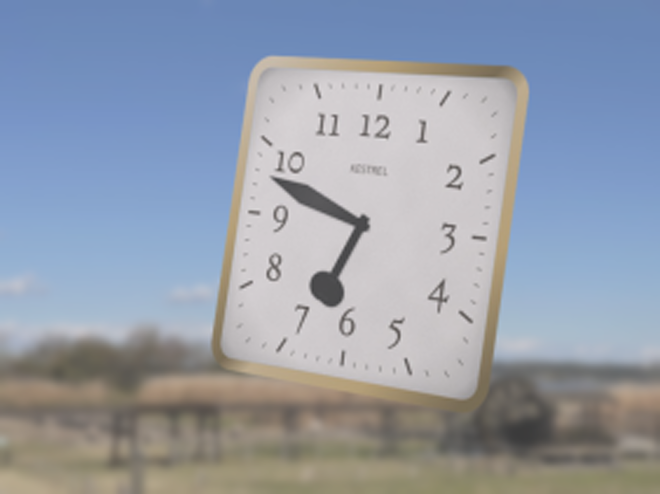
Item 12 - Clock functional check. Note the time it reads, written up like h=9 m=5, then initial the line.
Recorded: h=6 m=48
